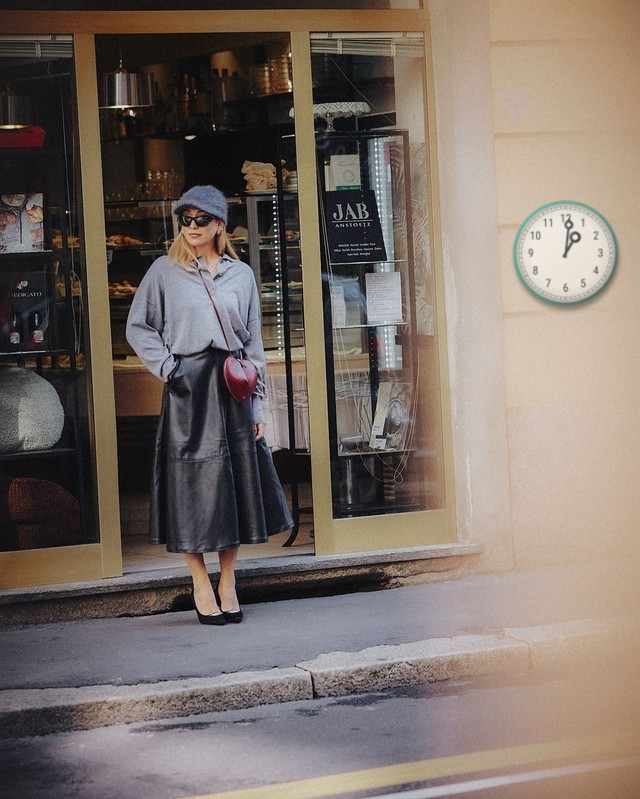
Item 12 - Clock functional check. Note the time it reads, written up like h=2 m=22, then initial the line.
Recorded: h=1 m=1
